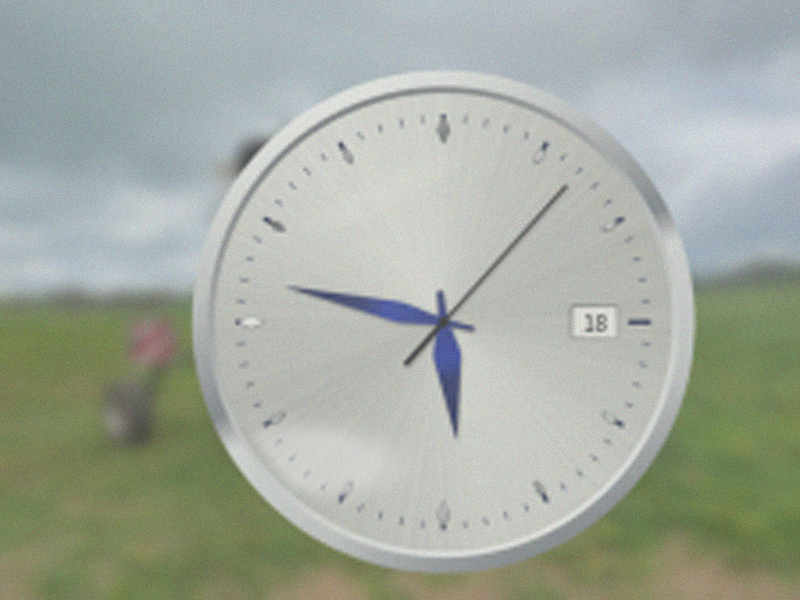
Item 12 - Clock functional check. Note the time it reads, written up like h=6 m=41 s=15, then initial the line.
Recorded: h=5 m=47 s=7
